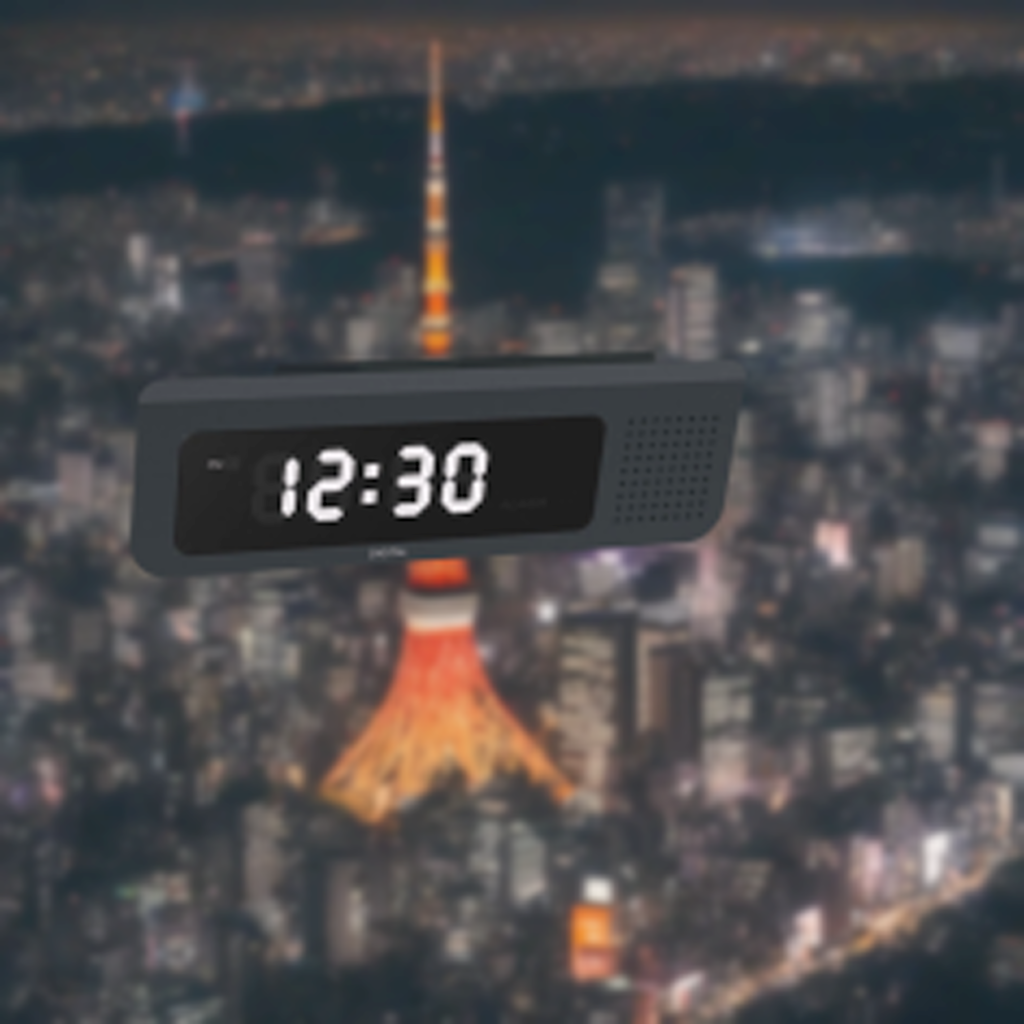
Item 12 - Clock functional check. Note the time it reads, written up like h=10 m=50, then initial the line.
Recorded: h=12 m=30
